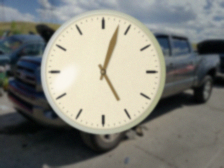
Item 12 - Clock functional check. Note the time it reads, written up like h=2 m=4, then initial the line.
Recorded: h=5 m=3
